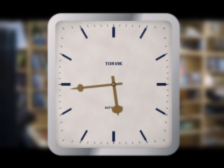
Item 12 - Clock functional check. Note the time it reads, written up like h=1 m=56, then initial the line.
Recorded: h=5 m=44
